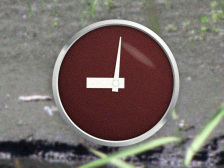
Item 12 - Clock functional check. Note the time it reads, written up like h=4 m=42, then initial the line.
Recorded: h=9 m=1
